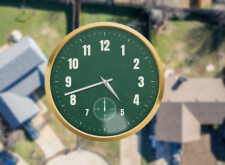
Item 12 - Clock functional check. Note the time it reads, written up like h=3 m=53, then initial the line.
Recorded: h=4 m=42
